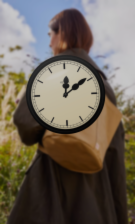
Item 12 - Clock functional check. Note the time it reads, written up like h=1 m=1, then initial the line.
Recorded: h=12 m=9
